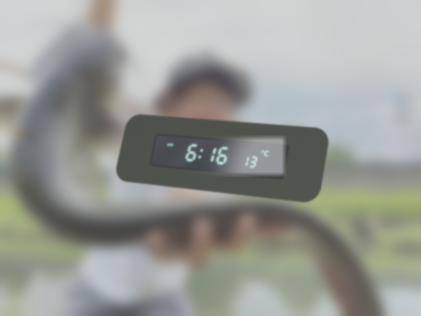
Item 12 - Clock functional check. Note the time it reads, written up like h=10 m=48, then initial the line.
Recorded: h=6 m=16
